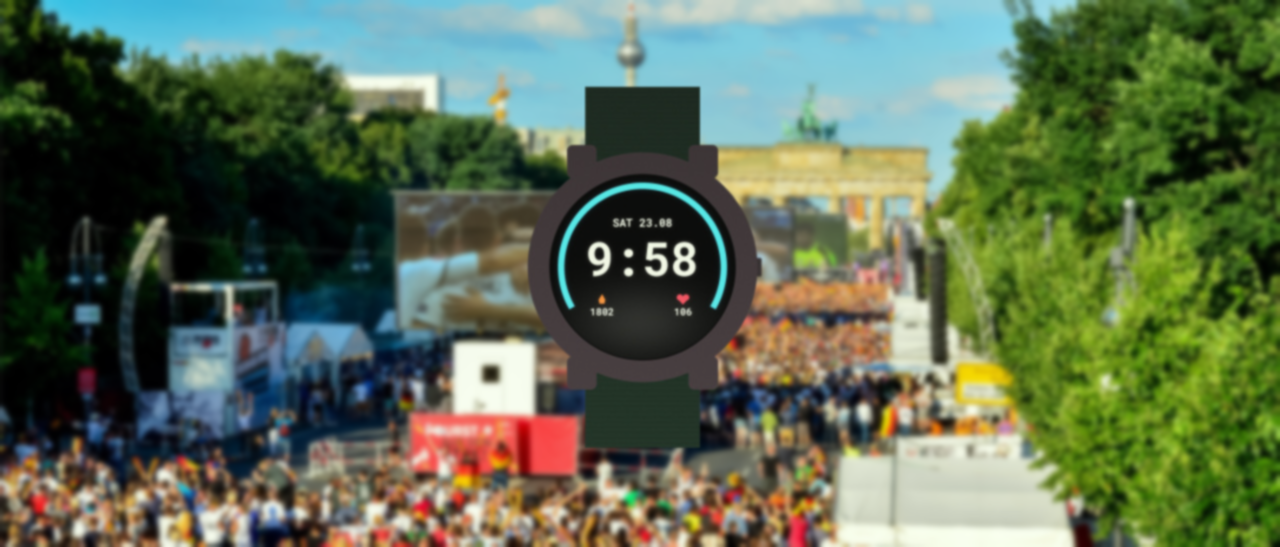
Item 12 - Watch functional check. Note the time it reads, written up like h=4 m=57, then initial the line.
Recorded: h=9 m=58
